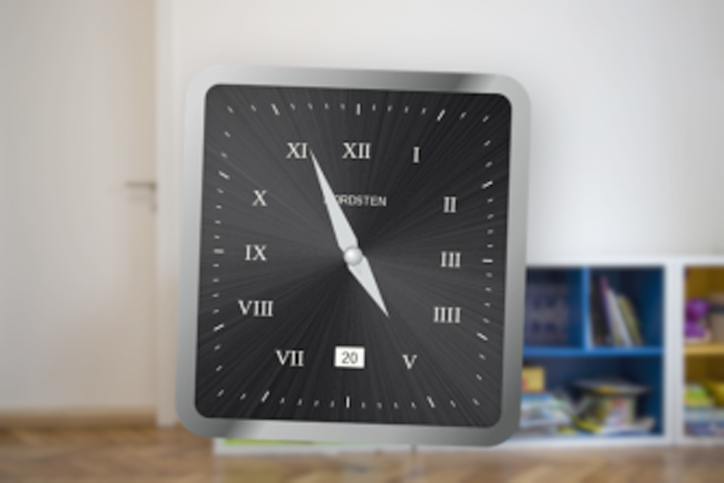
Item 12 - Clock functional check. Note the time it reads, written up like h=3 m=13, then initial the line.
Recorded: h=4 m=56
